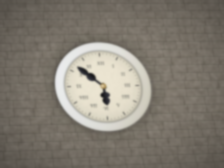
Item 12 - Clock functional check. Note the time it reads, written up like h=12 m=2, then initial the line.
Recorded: h=5 m=52
